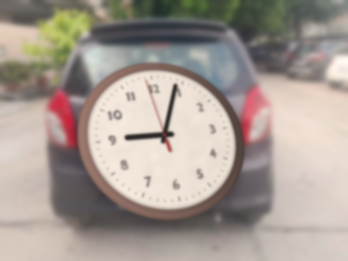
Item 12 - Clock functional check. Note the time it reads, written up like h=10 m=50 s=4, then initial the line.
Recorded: h=9 m=3 s=59
